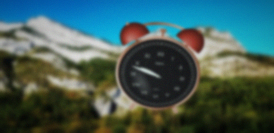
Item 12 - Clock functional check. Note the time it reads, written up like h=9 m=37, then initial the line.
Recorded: h=9 m=48
